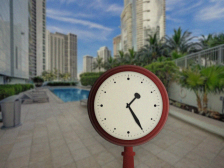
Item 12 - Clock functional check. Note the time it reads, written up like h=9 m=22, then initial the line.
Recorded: h=1 m=25
